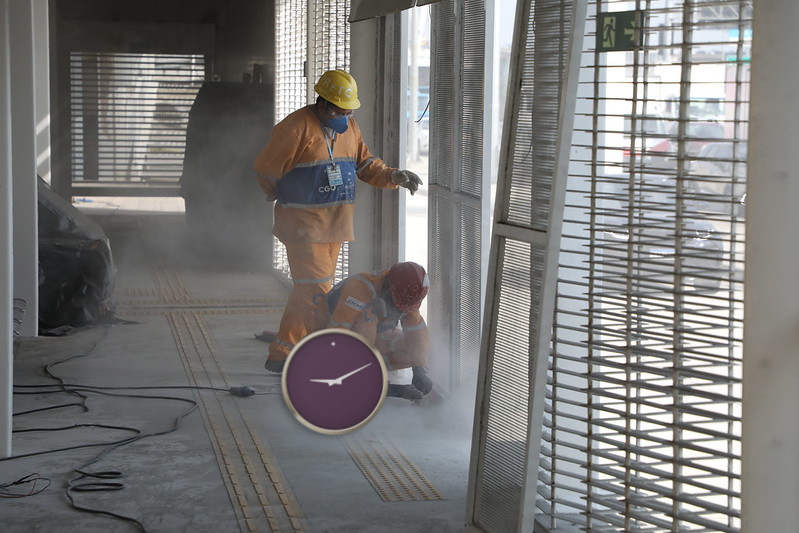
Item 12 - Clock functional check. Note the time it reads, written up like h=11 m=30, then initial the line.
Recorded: h=9 m=11
